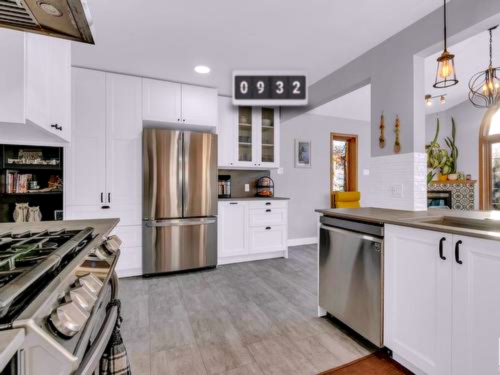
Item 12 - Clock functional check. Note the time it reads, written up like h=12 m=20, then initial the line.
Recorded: h=9 m=32
